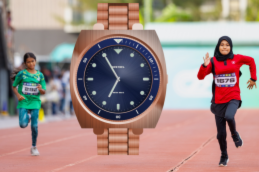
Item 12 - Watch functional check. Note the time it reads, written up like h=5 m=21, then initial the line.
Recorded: h=6 m=55
